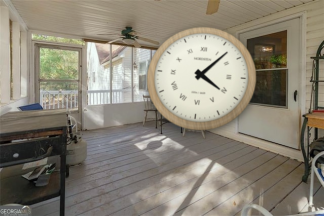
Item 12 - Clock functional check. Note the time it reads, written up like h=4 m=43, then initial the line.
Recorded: h=4 m=7
